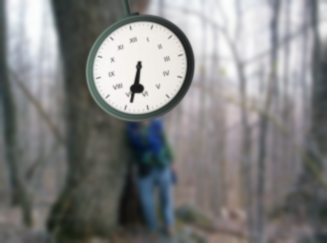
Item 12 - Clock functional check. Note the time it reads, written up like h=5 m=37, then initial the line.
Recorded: h=6 m=34
